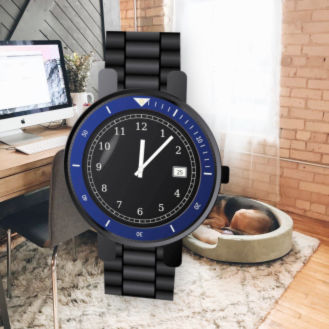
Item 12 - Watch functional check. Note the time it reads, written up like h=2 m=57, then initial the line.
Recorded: h=12 m=7
